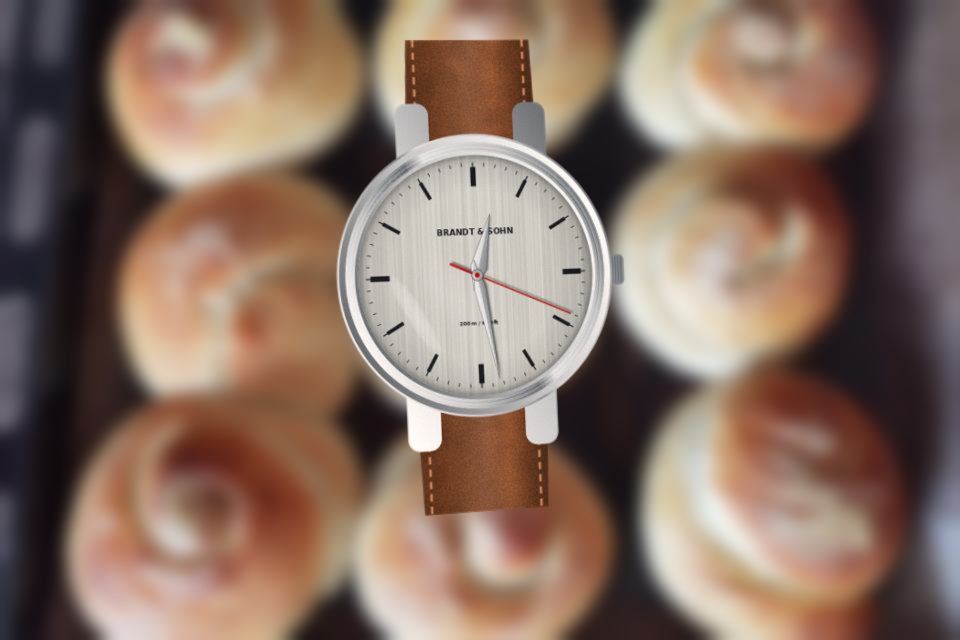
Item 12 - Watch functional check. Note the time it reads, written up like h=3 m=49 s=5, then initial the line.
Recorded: h=12 m=28 s=19
